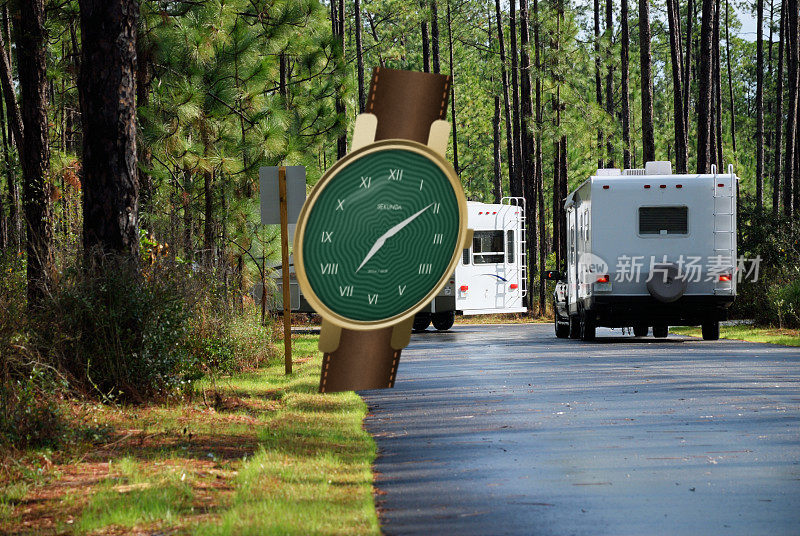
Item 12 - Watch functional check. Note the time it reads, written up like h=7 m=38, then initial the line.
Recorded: h=7 m=9
